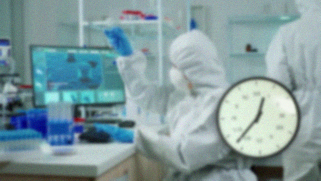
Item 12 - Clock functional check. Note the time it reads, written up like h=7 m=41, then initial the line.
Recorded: h=12 m=37
